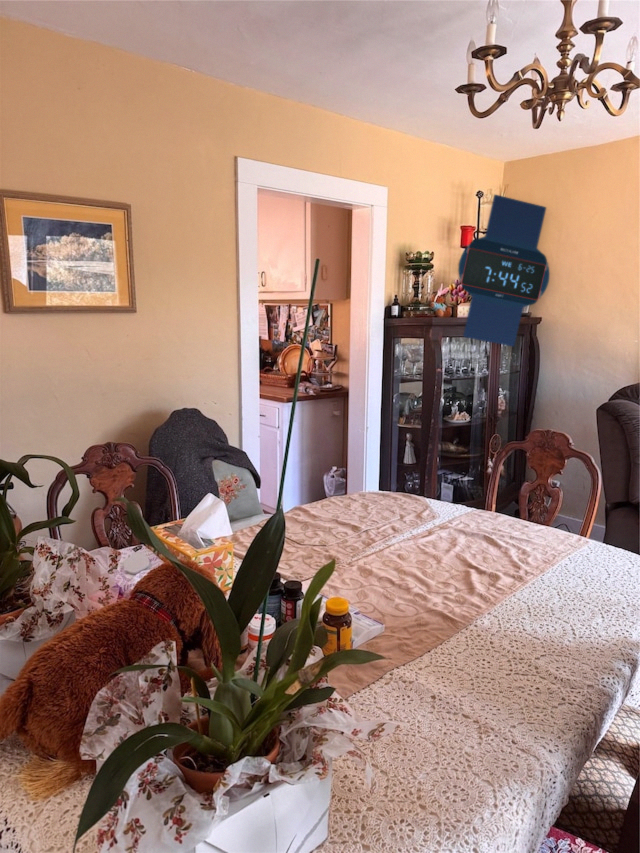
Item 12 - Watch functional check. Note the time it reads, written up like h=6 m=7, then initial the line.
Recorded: h=7 m=44
